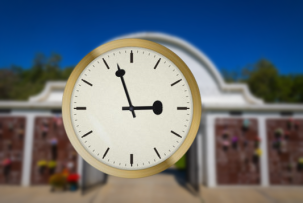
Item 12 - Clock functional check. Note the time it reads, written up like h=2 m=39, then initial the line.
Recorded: h=2 m=57
